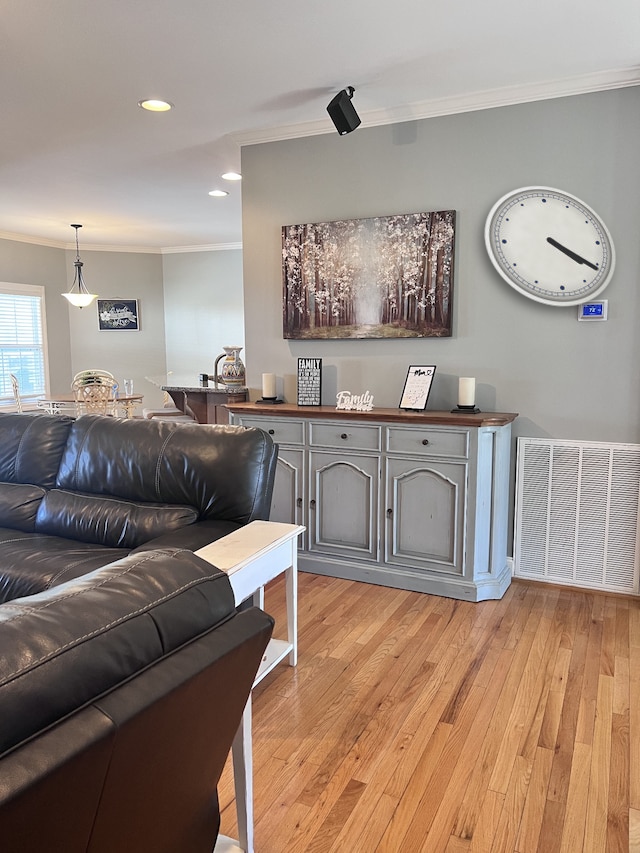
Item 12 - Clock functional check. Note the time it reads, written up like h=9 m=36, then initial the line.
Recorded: h=4 m=21
